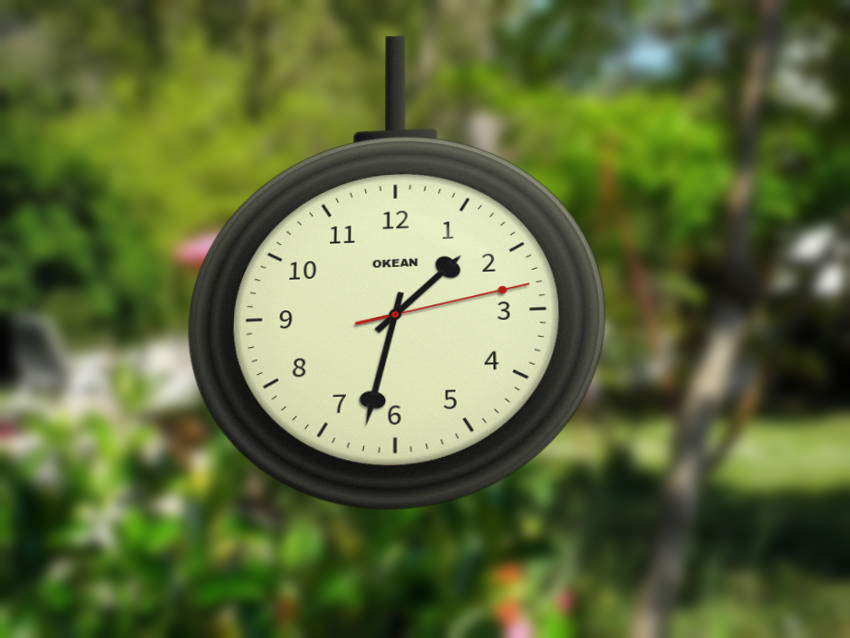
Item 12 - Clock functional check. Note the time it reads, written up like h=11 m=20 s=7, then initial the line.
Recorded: h=1 m=32 s=13
